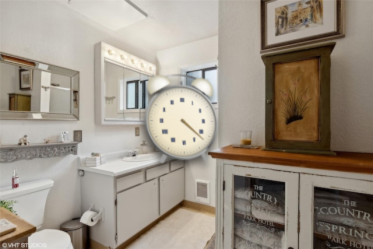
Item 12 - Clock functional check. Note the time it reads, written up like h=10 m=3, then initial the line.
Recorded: h=4 m=22
